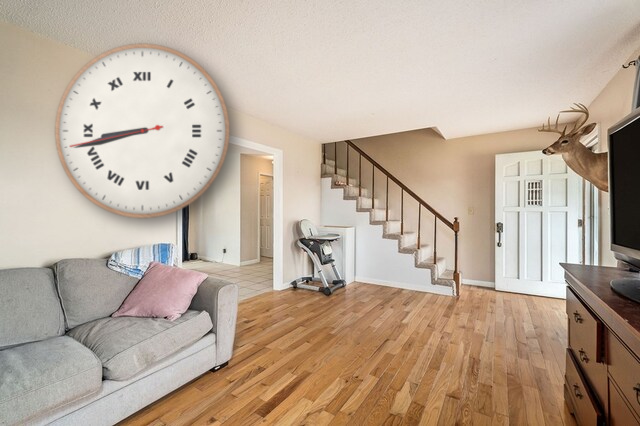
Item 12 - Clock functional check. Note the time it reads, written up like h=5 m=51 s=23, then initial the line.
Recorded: h=8 m=42 s=43
